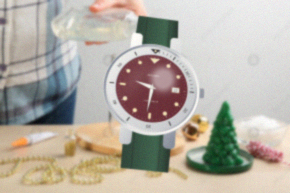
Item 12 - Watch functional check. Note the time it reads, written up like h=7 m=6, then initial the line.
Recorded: h=9 m=31
